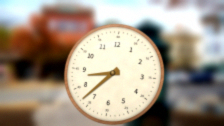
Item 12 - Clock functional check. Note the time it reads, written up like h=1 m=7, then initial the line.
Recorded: h=8 m=37
